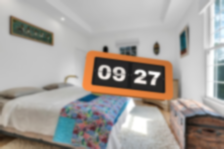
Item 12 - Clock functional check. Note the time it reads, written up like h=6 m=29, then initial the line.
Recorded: h=9 m=27
